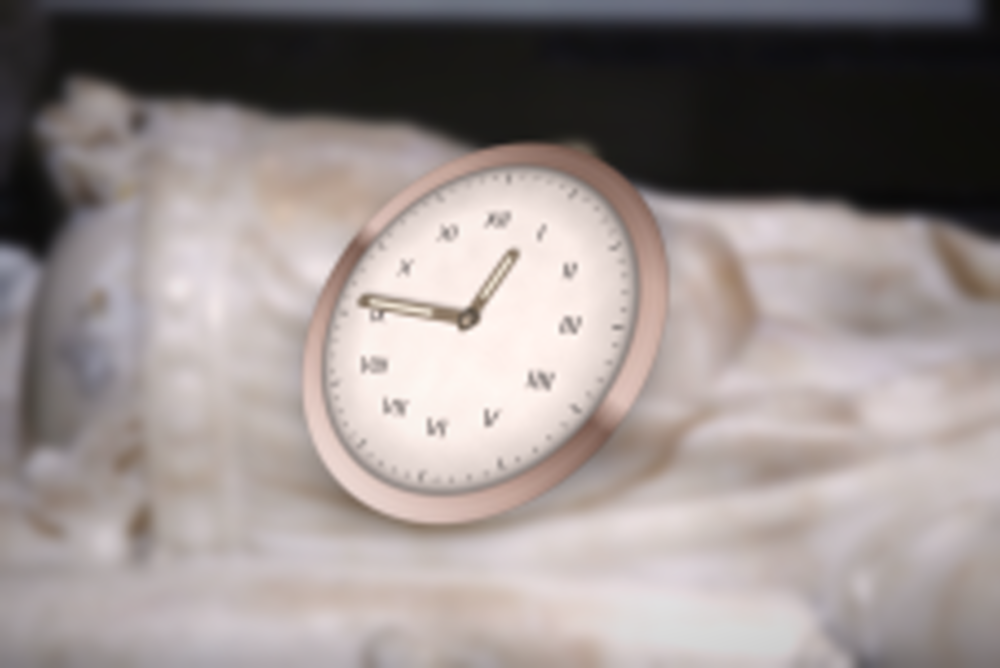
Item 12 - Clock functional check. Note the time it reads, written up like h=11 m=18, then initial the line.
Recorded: h=12 m=46
